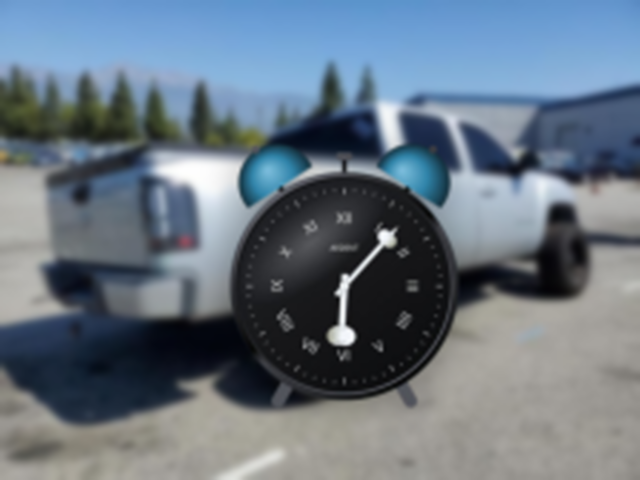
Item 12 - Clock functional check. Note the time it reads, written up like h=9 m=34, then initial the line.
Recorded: h=6 m=7
